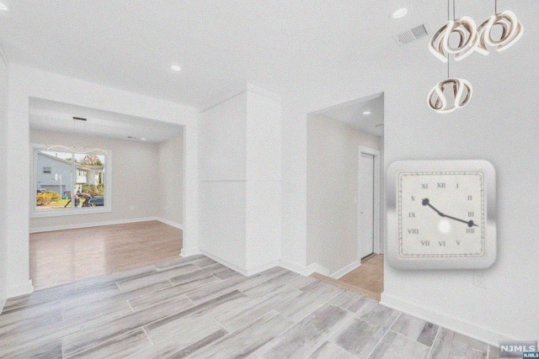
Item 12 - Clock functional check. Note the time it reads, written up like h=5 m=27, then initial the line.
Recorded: h=10 m=18
